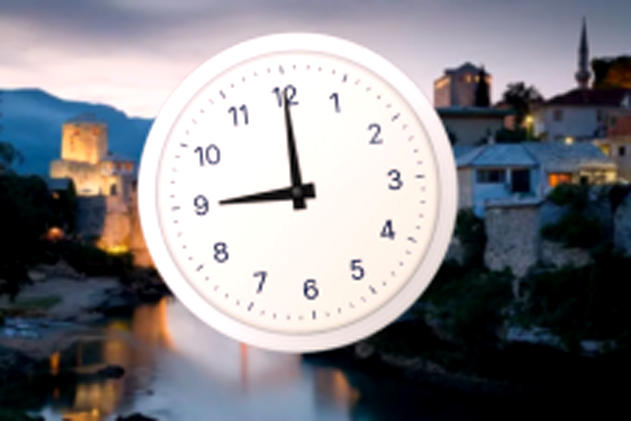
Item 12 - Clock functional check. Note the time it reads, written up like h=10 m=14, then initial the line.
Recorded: h=9 m=0
